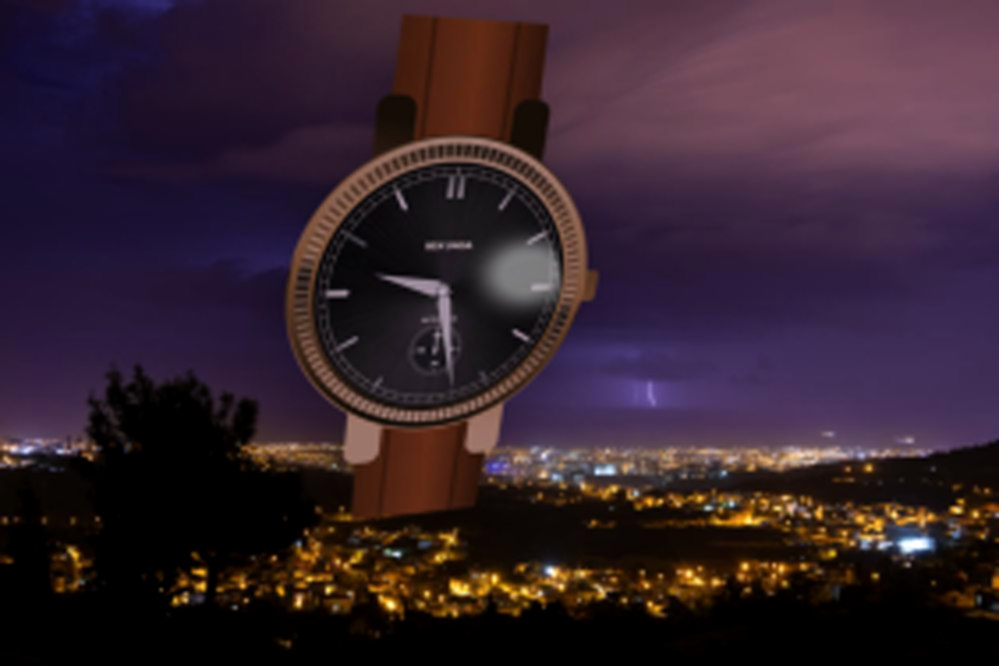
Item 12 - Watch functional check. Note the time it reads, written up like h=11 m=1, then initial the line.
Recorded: h=9 m=28
